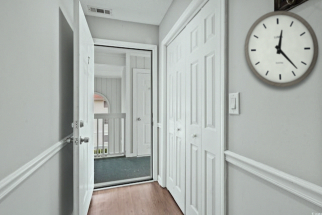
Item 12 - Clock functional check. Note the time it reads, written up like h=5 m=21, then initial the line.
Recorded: h=12 m=23
